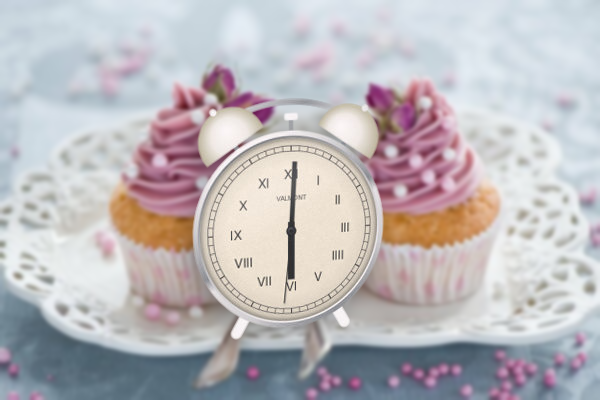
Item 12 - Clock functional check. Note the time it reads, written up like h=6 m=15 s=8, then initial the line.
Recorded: h=6 m=0 s=31
